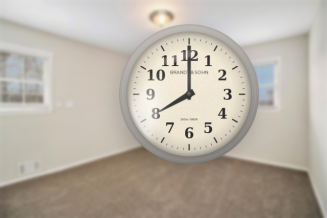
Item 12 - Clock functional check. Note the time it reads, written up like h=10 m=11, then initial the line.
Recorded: h=8 m=0
